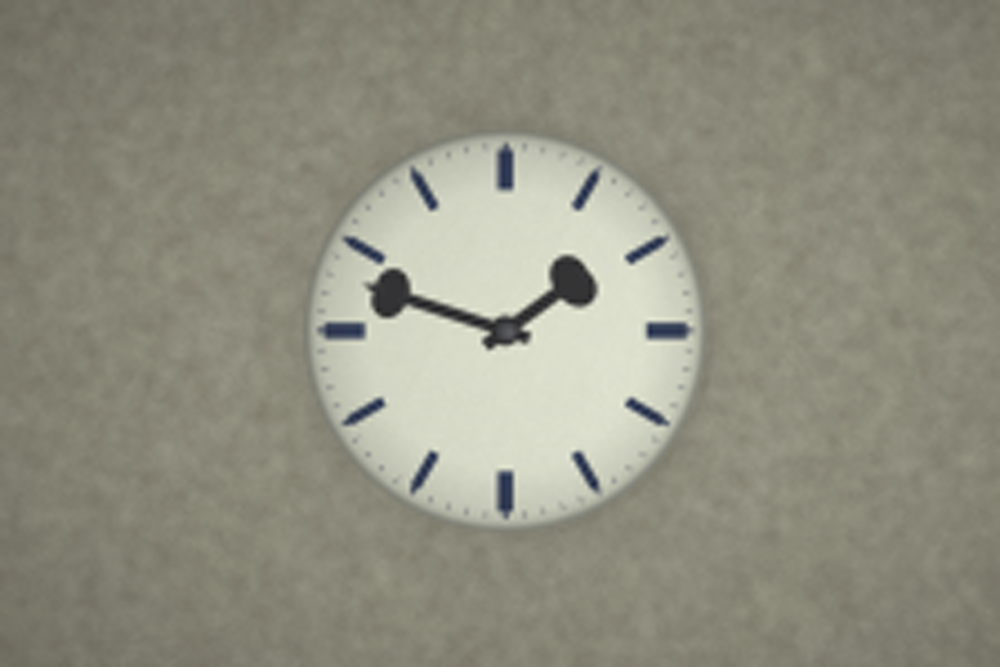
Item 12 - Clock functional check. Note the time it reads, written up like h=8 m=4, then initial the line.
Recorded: h=1 m=48
